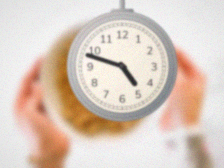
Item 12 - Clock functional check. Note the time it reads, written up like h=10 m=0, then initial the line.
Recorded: h=4 m=48
